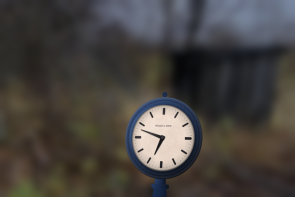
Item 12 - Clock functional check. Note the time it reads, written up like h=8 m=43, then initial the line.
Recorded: h=6 m=48
